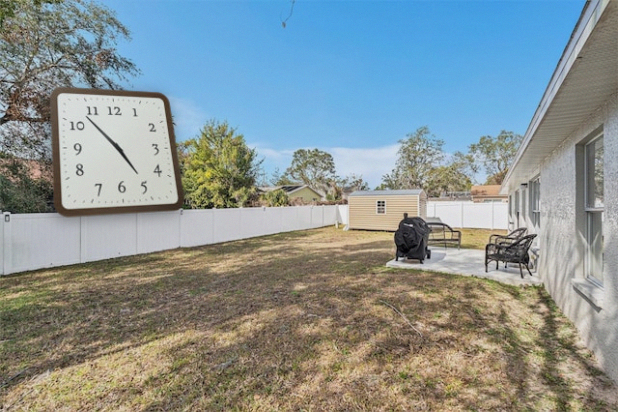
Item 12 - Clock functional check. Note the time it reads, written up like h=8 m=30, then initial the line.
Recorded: h=4 m=53
